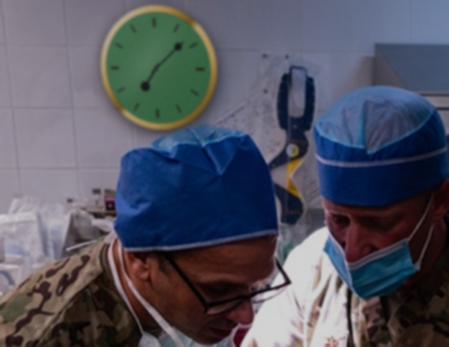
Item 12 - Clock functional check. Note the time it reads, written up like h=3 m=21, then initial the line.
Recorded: h=7 m=8
